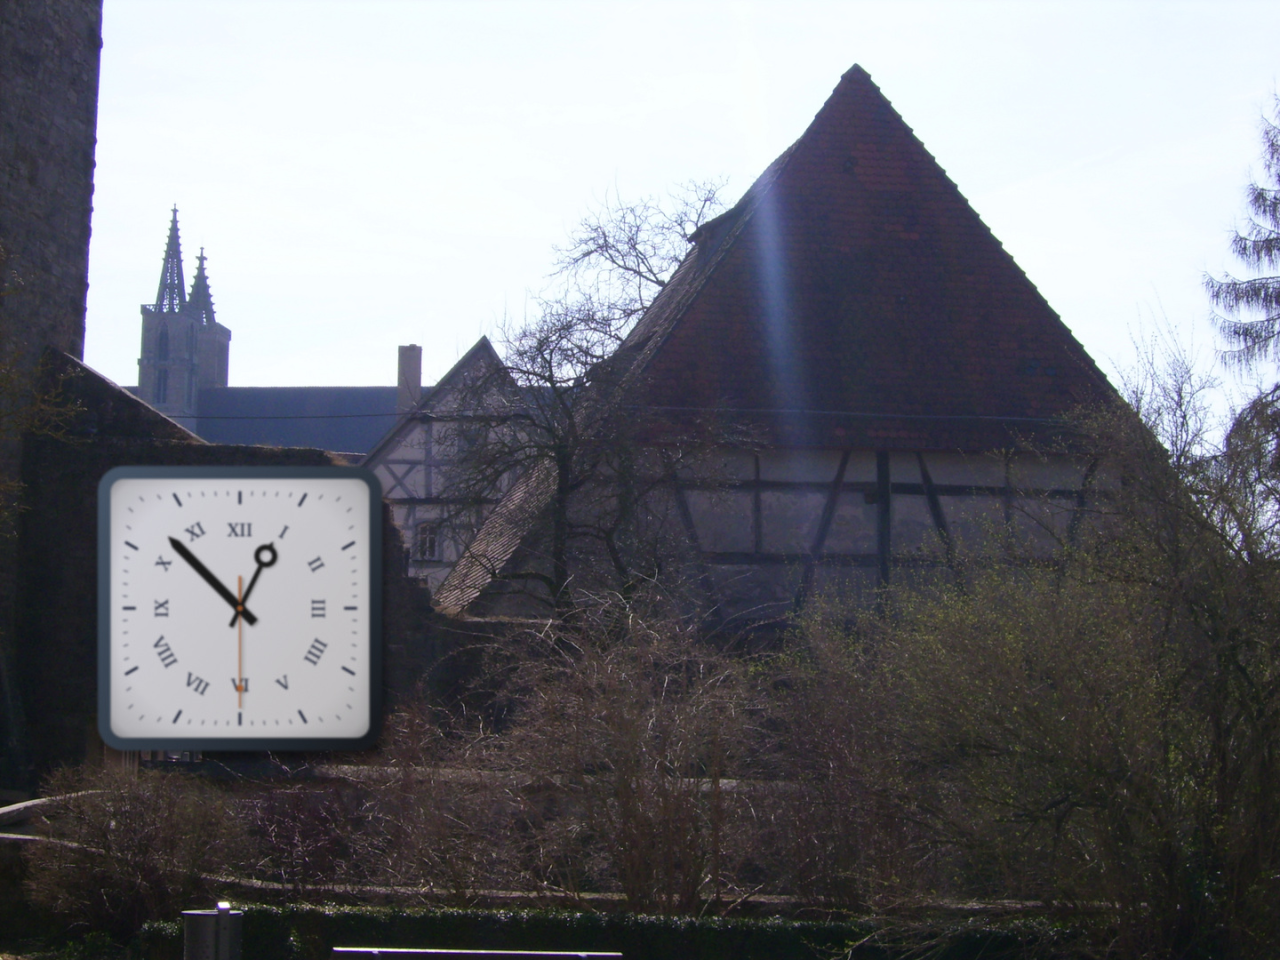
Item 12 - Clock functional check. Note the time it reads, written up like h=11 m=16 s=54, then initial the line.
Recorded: h=12 m=52 s=30
